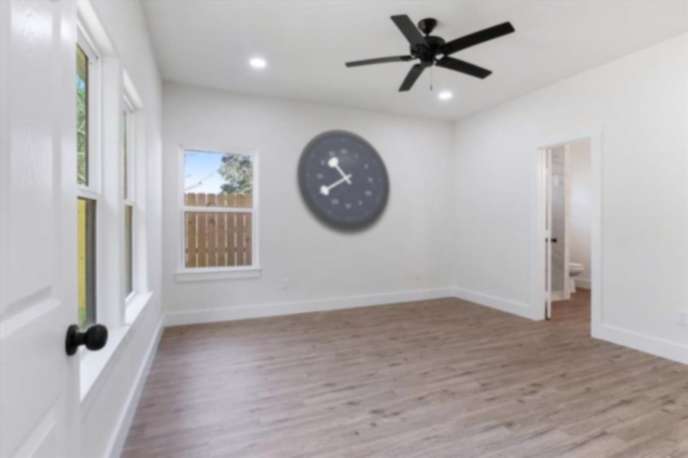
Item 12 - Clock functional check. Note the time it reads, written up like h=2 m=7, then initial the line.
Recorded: h=10 m=40
